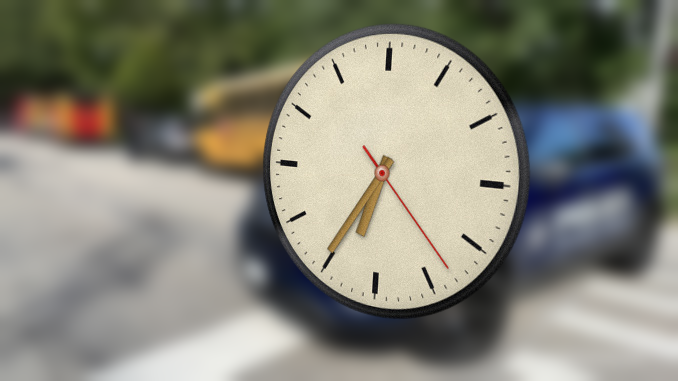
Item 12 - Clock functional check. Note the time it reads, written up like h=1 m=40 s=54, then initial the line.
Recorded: h=6 m=35 s=23
